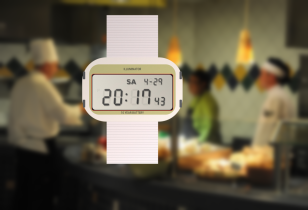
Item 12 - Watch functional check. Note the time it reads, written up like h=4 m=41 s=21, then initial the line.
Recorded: h=20 m=17 s=43
